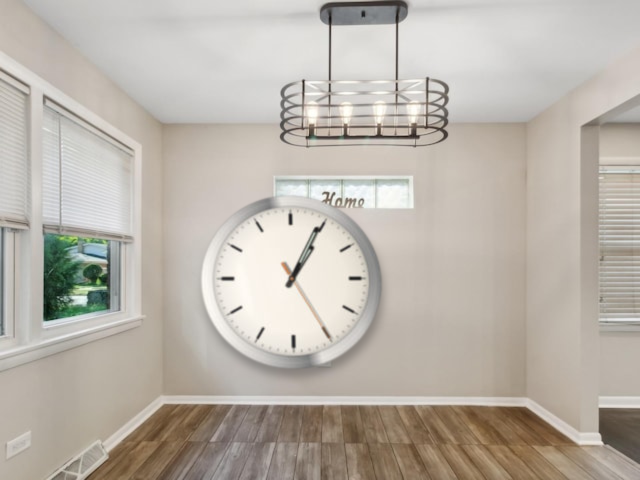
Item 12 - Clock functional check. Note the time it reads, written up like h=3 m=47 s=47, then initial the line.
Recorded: h=1 m=4 s=25
